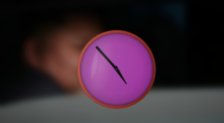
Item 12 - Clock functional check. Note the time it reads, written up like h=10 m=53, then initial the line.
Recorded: h=4 m=53
